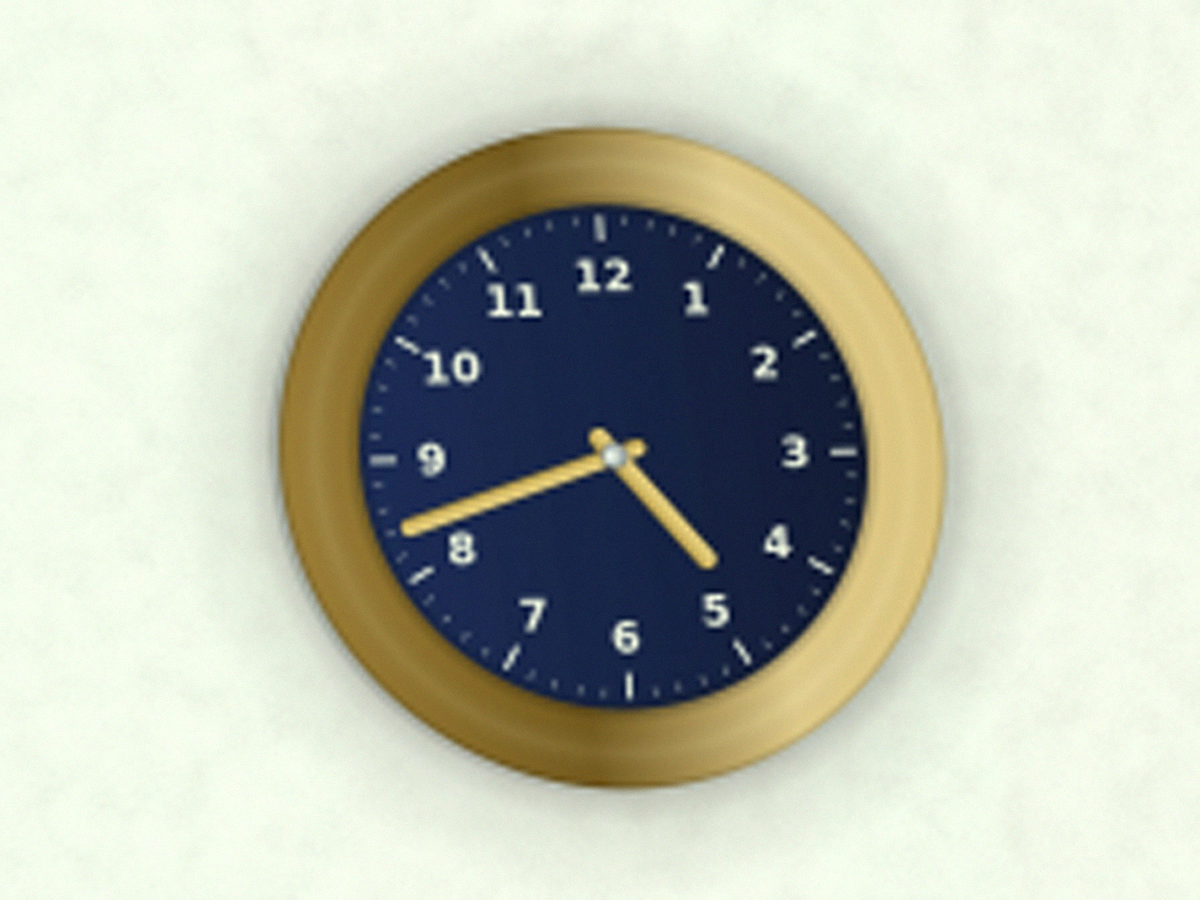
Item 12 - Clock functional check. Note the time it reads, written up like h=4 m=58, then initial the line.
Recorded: h=4 m=42
